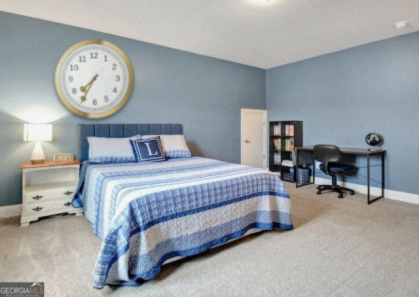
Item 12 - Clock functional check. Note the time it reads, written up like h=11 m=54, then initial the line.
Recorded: h=7 m=35
